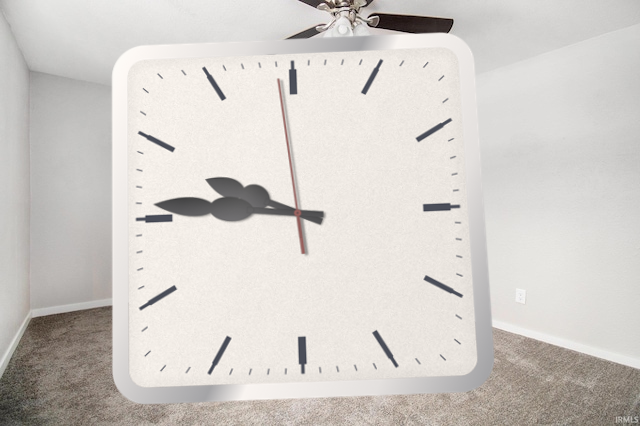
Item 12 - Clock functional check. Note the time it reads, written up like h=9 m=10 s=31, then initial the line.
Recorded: h=9 m=45 s=59
